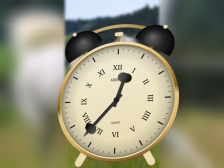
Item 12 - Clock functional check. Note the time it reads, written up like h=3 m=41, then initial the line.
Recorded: h=12 m=37
